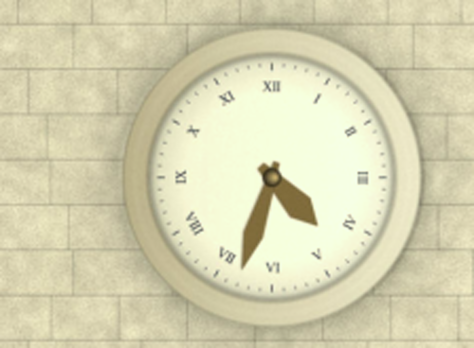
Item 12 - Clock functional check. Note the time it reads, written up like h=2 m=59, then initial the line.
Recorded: h=4 m=33
